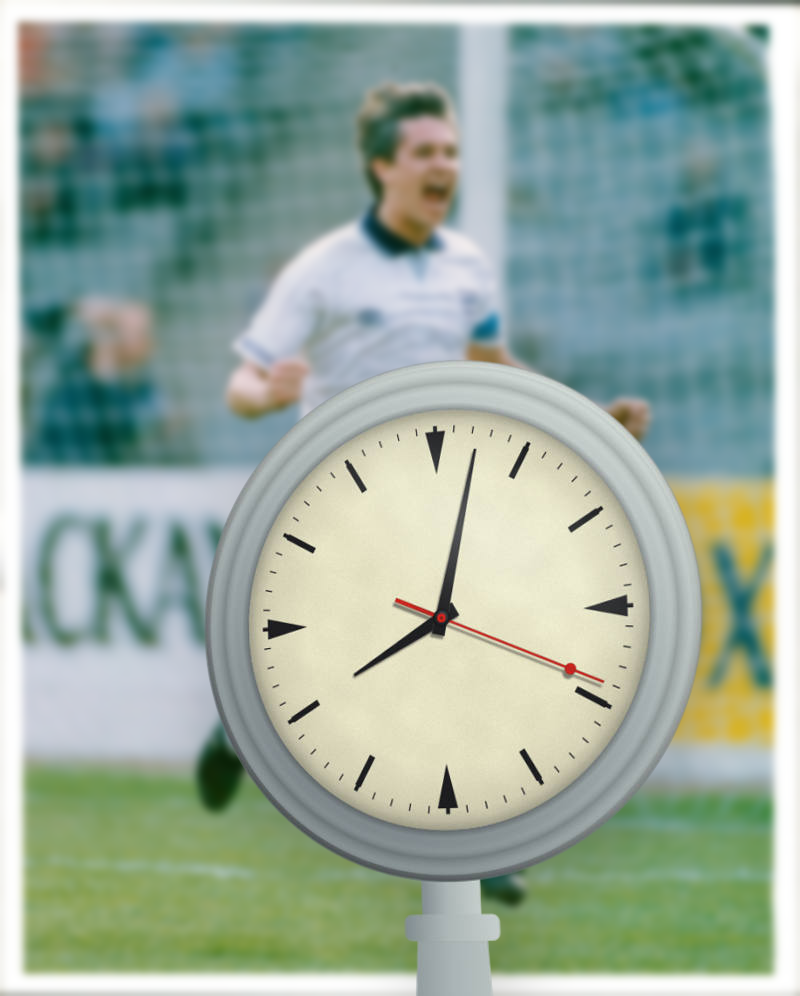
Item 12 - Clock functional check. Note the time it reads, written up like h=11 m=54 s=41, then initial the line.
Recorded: h=8 m=2 s=19
